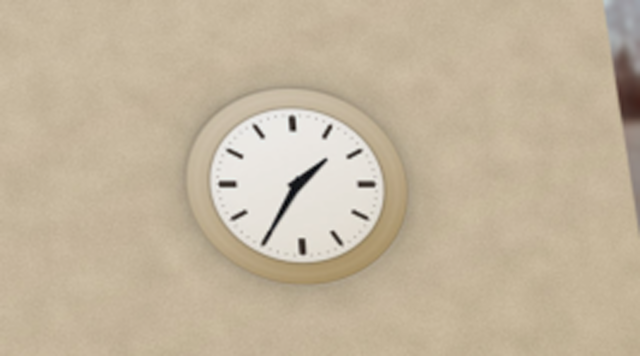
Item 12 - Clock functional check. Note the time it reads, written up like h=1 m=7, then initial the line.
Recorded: h=1 m=35
